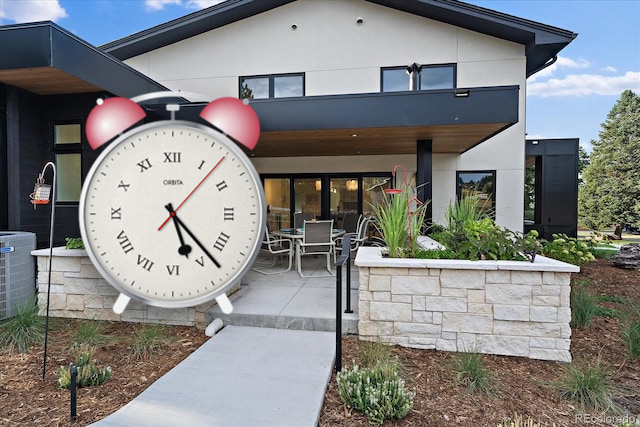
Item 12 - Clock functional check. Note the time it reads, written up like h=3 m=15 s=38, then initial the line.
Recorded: h=5 m=23 s=7
